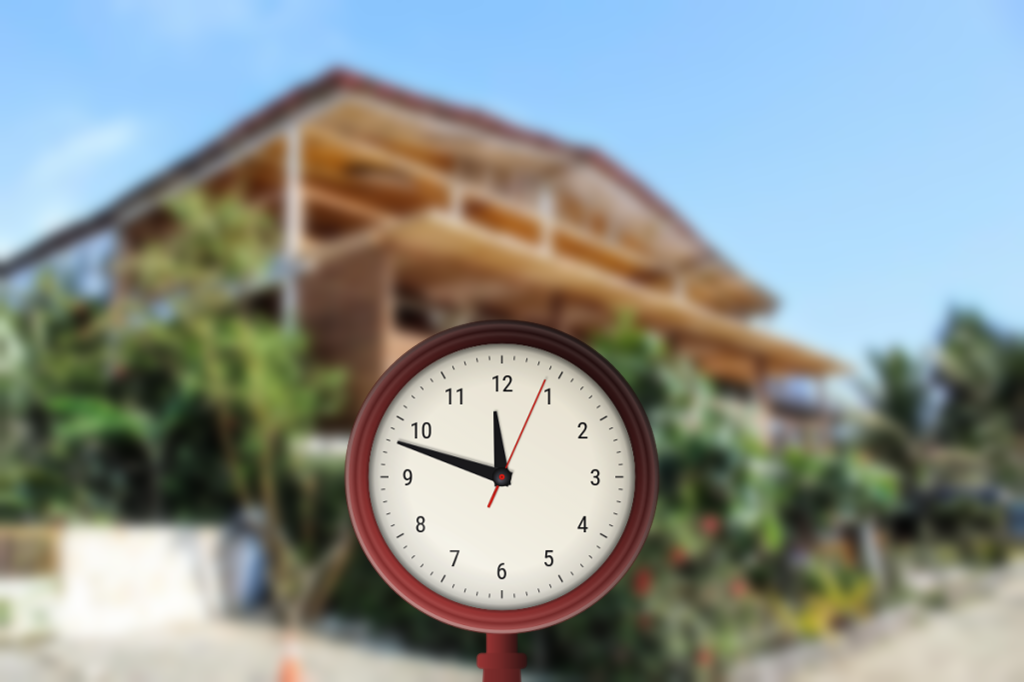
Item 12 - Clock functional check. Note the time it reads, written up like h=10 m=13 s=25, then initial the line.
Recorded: h=11 m=48 s=4
